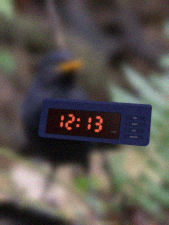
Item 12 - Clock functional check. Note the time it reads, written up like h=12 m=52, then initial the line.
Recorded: h=12 m=13
